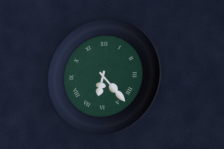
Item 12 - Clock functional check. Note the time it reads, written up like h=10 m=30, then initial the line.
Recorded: h=6 m=23
